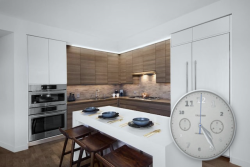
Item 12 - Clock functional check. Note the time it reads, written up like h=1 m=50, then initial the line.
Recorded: h=4 m=24
